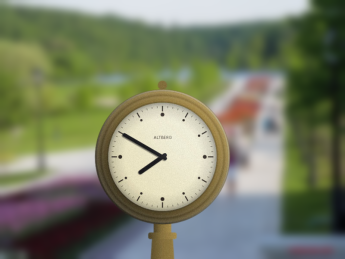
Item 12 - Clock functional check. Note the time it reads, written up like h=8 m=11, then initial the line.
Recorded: h=7 m=50
